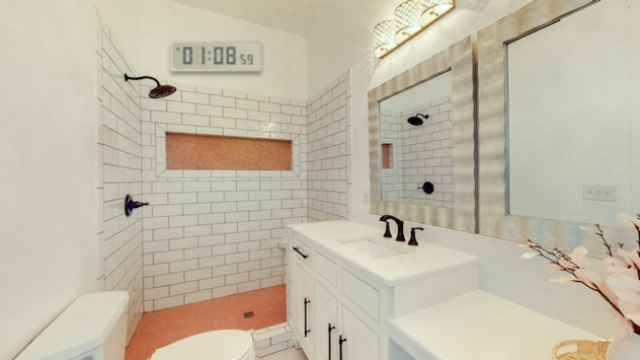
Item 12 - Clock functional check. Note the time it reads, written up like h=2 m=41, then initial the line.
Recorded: h=1 m=8
